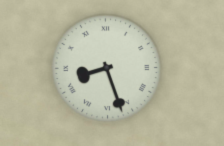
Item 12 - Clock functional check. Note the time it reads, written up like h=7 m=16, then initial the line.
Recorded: h=8 m=27
